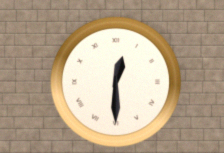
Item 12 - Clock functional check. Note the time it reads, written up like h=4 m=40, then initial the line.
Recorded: h=12 m=30
